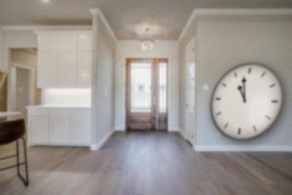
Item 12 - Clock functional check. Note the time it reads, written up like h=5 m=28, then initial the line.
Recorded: h=10 m=58
